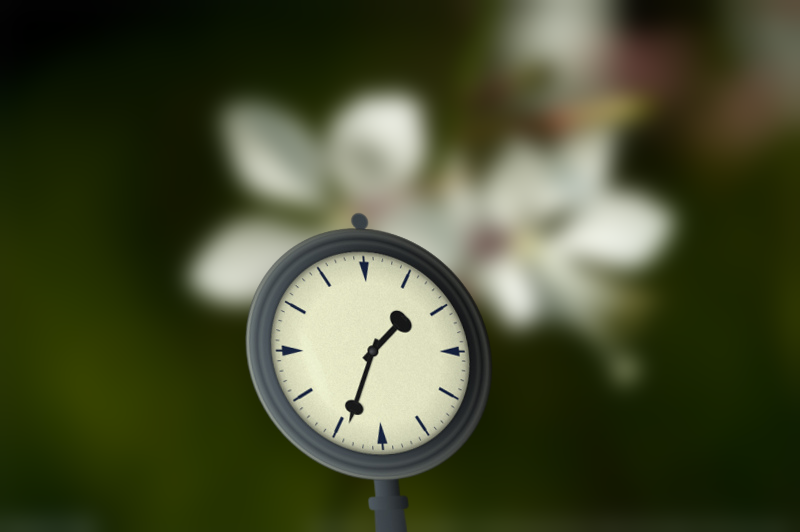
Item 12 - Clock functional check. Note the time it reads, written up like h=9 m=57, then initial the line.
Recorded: h=1 m=34
